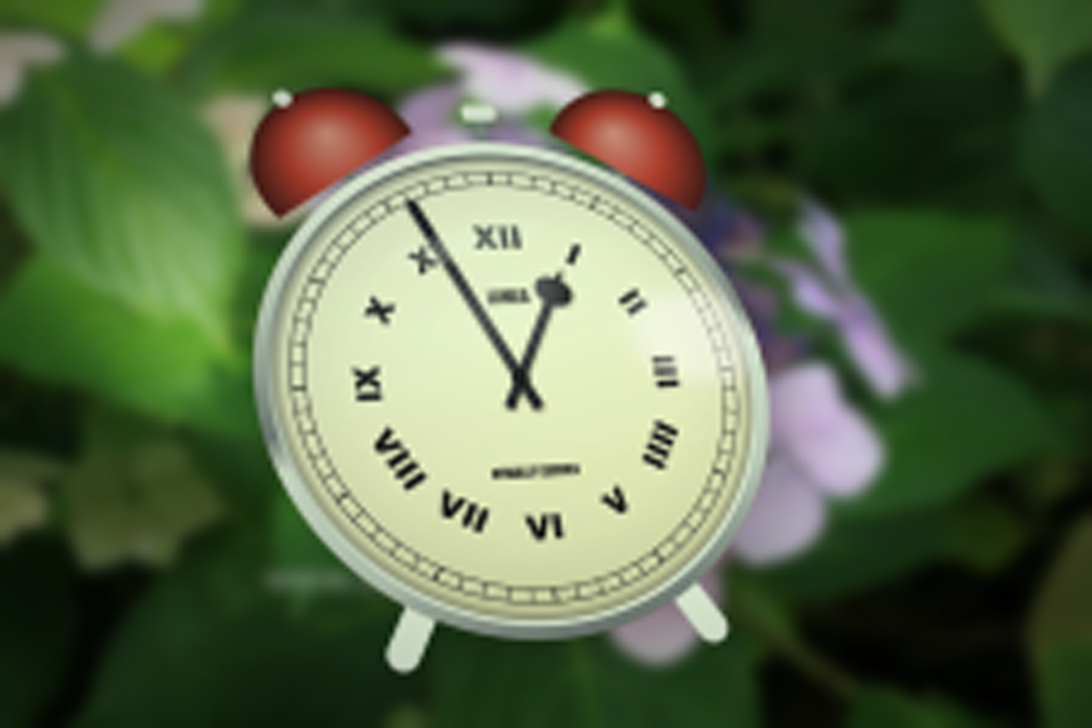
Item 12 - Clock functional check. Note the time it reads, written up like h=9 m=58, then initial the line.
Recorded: h=12 m=56
